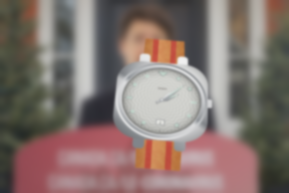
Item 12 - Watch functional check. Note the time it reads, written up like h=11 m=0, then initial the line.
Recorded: h=2 m=8
